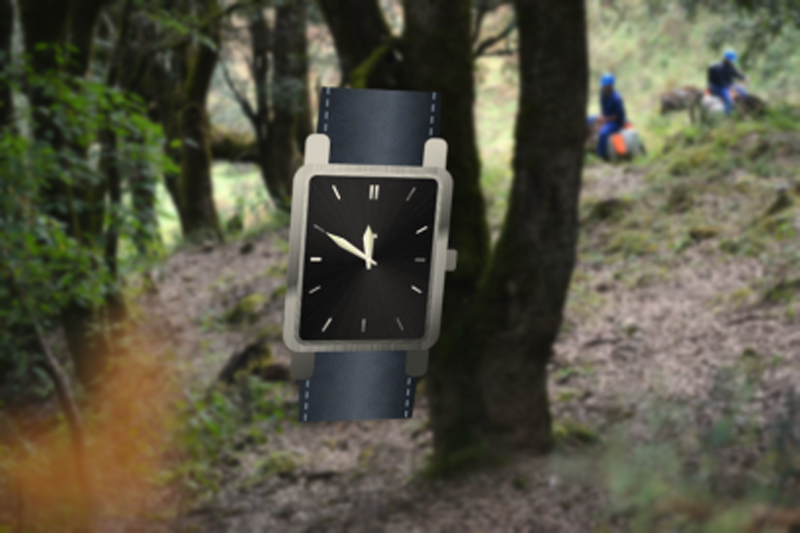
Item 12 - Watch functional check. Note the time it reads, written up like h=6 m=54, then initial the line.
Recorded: h=11 m=50
